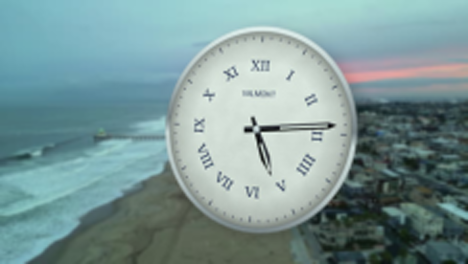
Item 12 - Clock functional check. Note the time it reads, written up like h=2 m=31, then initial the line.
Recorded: h=5 m=14
